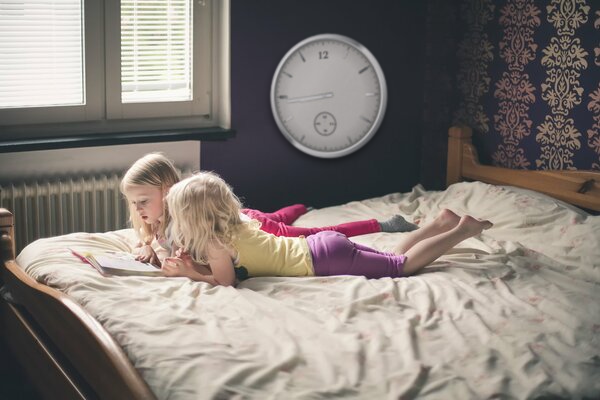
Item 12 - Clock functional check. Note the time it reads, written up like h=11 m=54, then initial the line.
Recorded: h=8 m=44
